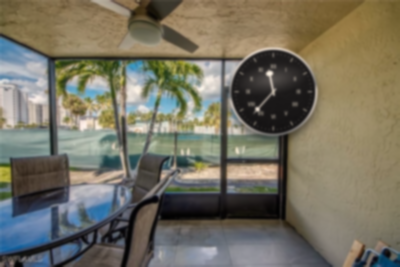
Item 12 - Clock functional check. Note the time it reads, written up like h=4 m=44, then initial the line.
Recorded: h=11 m=37
